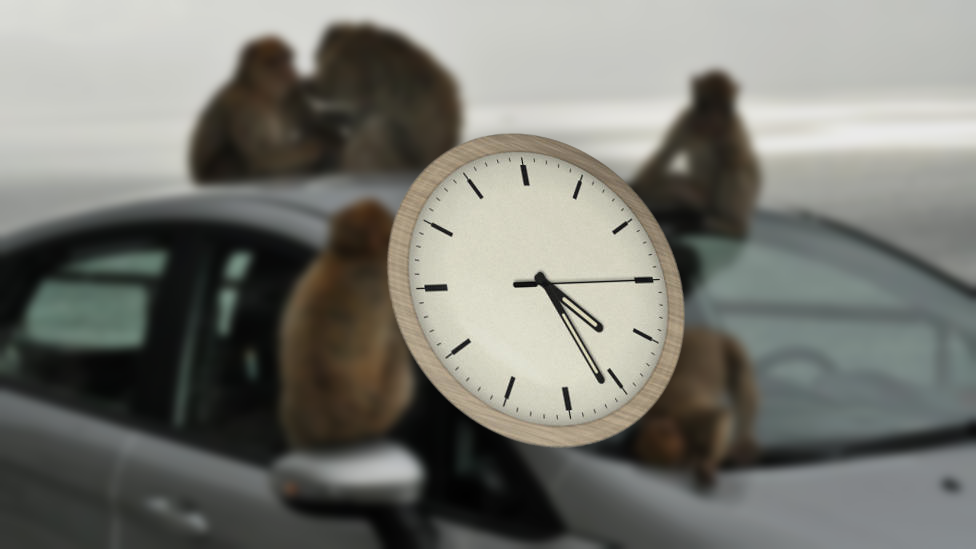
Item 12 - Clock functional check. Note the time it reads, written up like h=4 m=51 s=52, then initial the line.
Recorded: h=4 m=26 s=15
